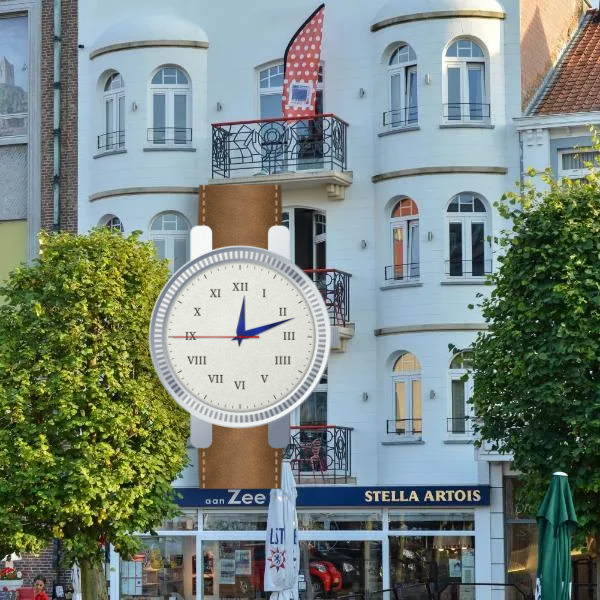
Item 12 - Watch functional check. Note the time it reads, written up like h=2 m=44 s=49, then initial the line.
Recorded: h=12 m=11 s=45
